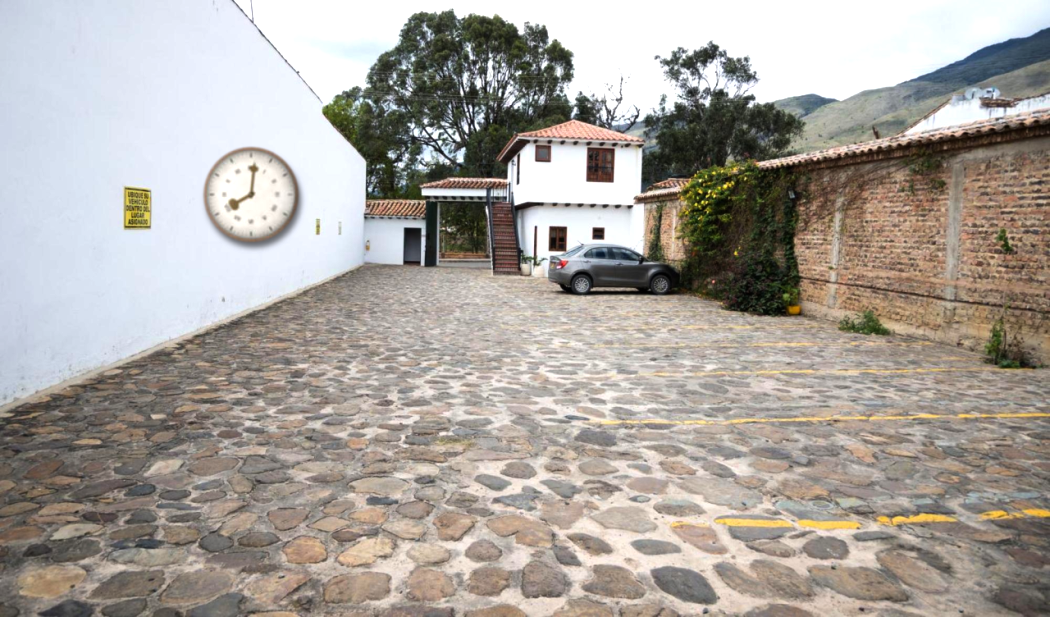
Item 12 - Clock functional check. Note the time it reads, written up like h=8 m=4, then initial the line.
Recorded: h=8 m=1
